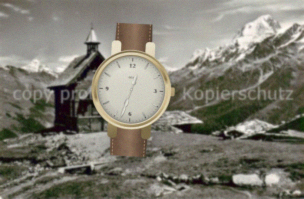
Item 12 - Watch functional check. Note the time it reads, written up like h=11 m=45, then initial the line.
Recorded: h=12 m=33
